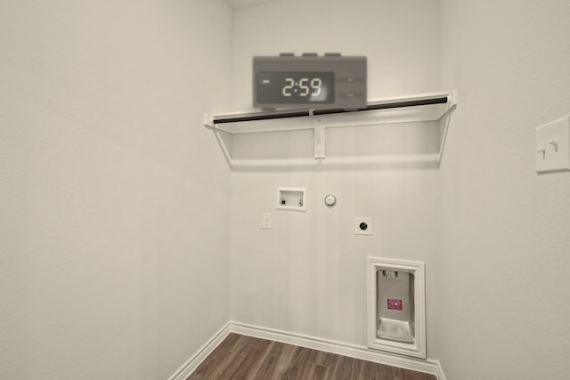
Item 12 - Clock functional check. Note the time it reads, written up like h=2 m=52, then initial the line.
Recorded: h=2 m=59
